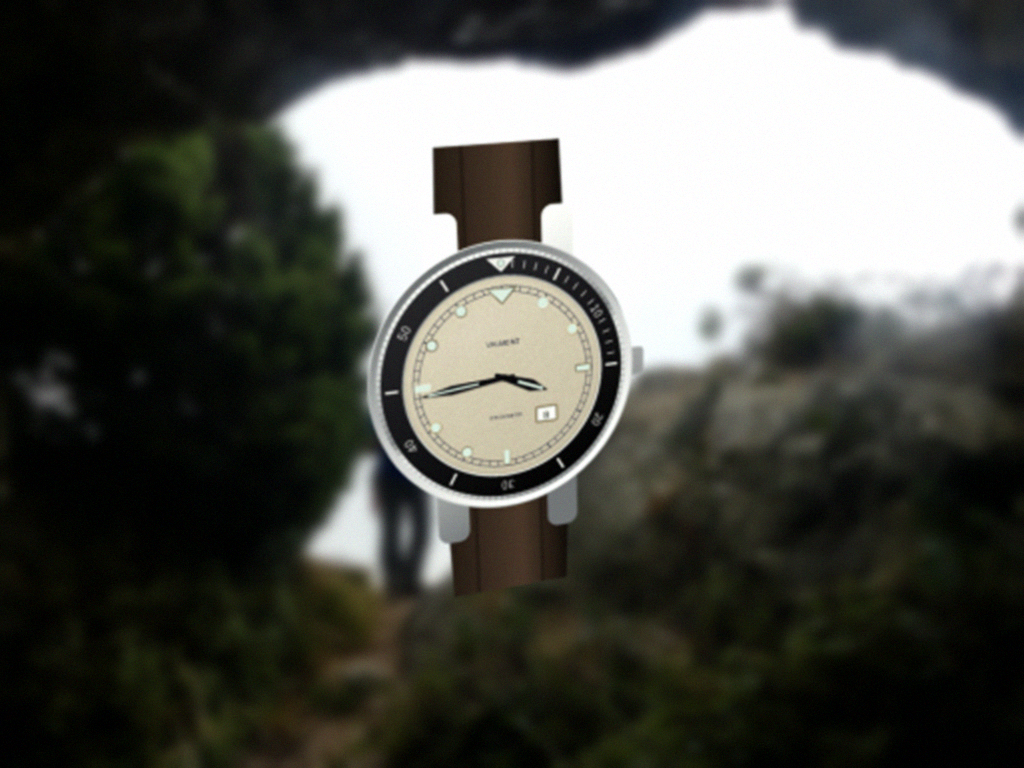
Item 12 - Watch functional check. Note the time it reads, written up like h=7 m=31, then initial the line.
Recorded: h=3 m=44
